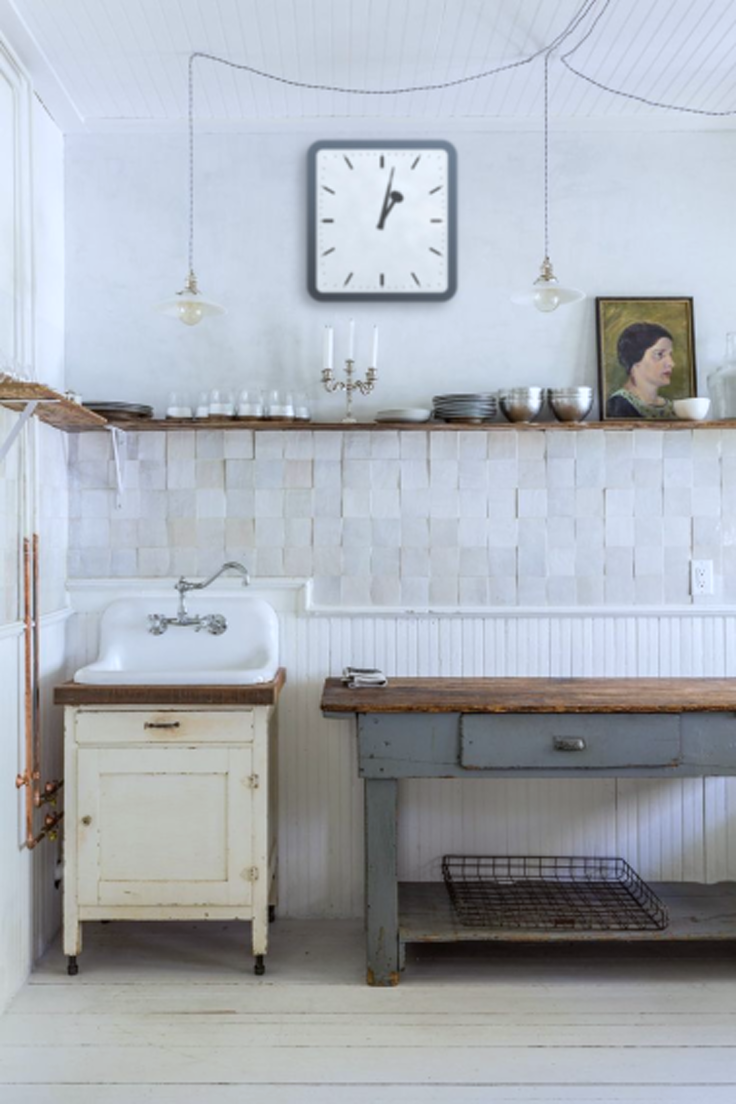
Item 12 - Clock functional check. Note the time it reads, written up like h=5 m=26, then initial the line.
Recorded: h=1 m=2
